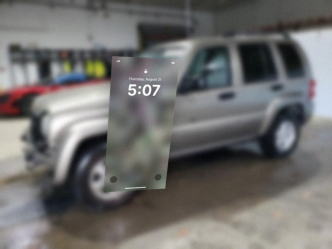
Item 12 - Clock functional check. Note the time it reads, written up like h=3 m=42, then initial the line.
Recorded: h=5 m=7
